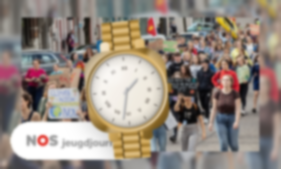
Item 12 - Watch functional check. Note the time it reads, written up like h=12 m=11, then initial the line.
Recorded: h=1 m=32
